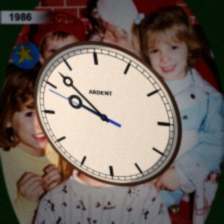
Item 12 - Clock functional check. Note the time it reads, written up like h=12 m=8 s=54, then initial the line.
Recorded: h=9 m=52 s=49
